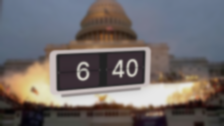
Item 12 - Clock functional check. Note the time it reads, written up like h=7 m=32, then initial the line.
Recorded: h=6 m=40
